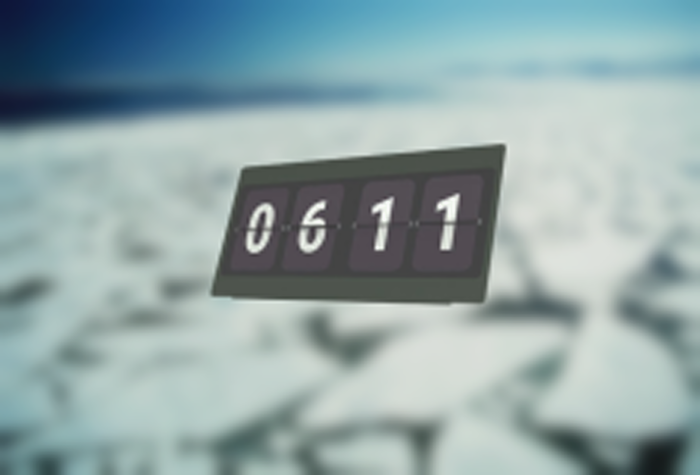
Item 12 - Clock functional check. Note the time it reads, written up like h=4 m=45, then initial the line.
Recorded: h=6 m=11
